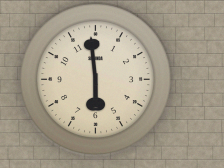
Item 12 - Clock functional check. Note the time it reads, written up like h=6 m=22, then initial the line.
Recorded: h=5 m=59
